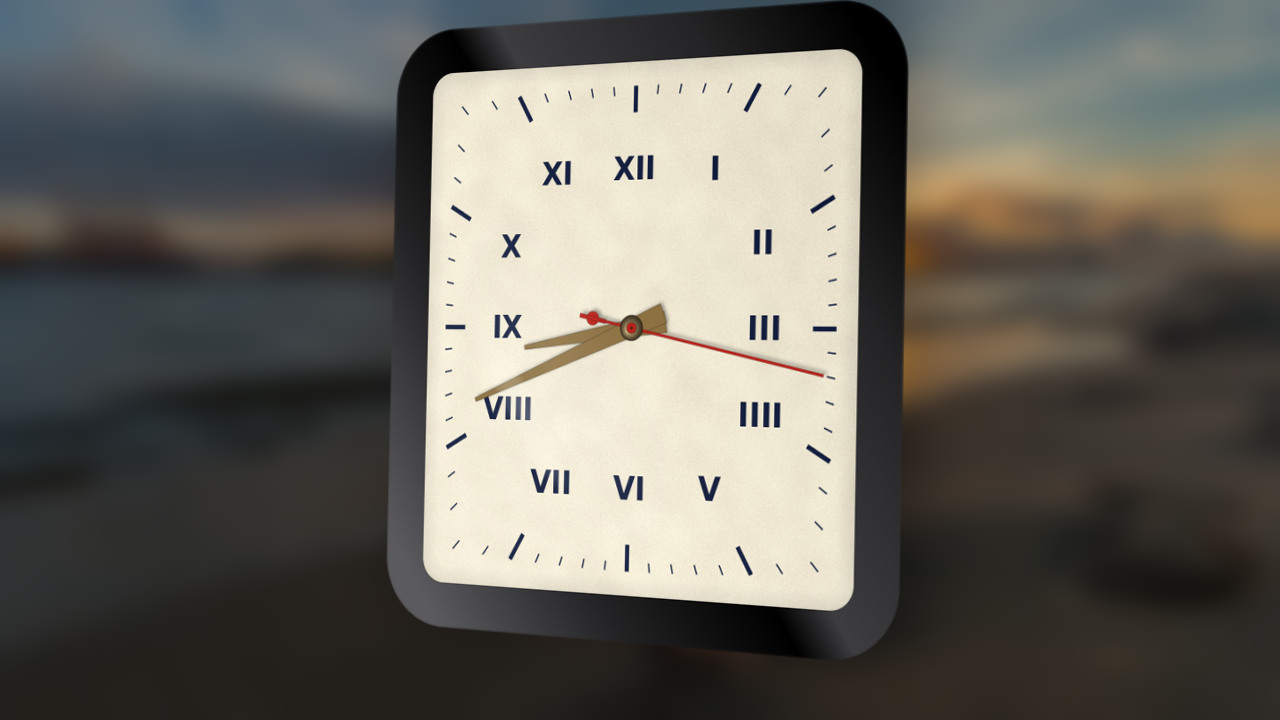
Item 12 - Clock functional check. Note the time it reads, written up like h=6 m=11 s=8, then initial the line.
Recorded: h=8 m=41 s=17
